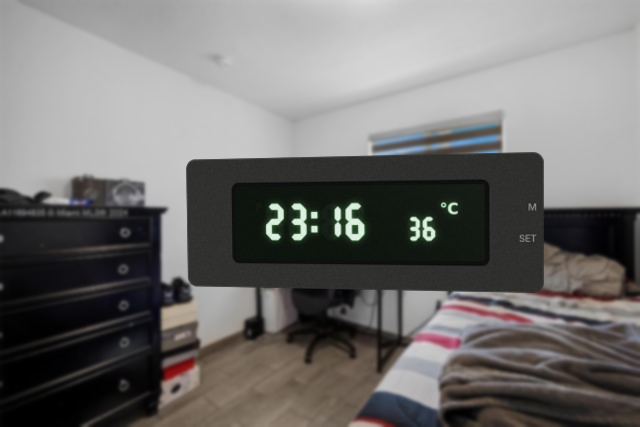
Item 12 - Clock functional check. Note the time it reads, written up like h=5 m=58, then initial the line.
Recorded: h=23 m=16
